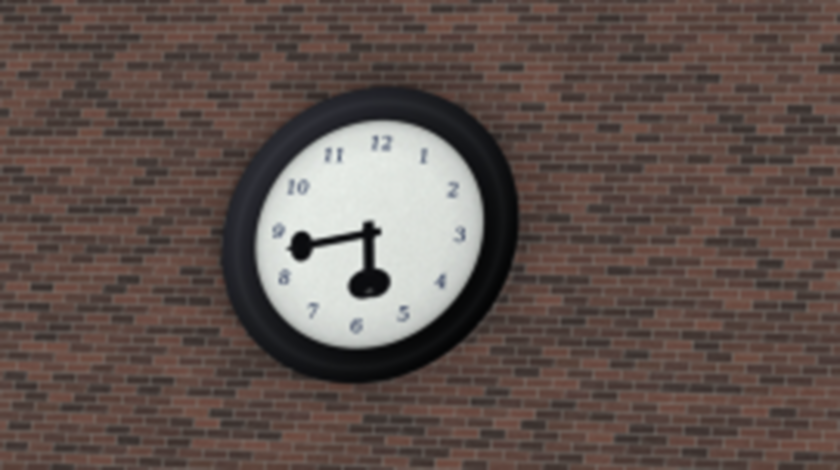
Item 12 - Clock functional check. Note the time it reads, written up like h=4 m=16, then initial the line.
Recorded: h=5 m=43
